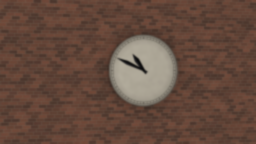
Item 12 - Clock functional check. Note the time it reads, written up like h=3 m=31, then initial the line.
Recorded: h=10 m=49
